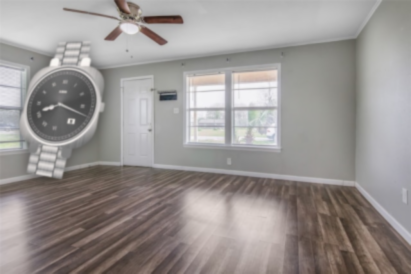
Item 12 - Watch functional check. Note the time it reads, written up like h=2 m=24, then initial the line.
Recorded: h=8 m=18
